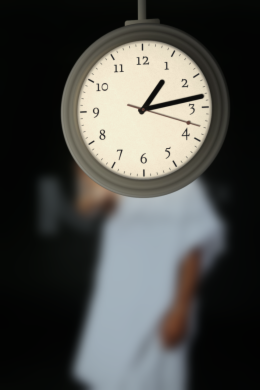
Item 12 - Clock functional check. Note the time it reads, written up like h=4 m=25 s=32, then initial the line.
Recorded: h=1 m=13 s=18
